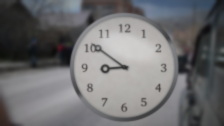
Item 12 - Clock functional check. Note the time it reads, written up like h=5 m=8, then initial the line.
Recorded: h=8 m=51
